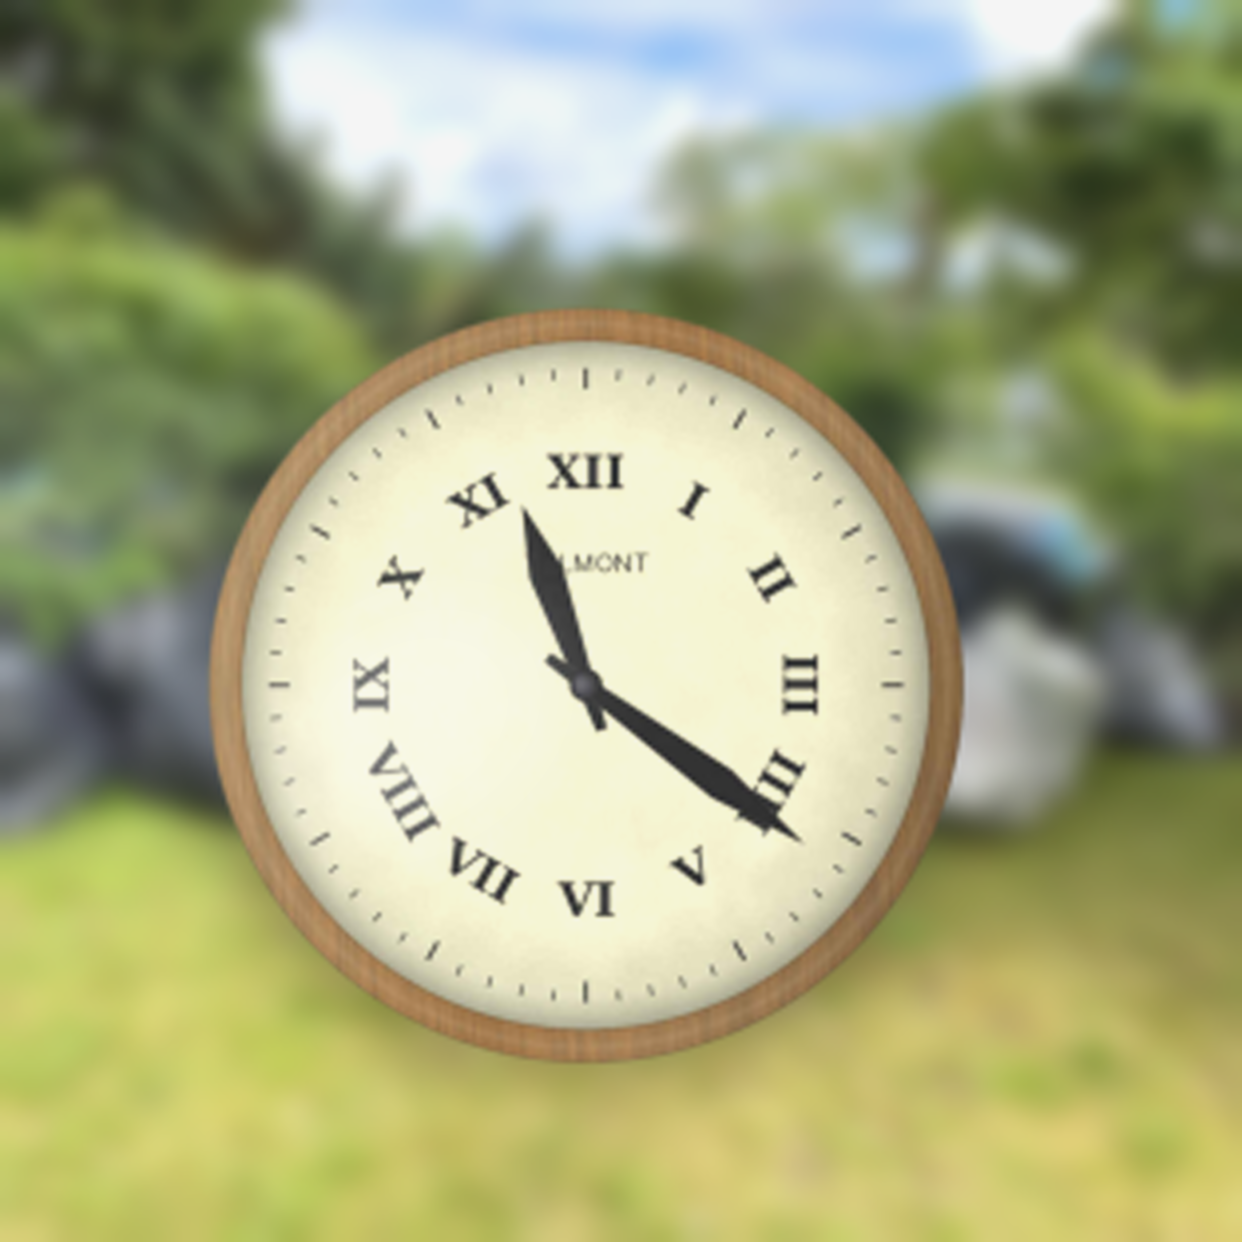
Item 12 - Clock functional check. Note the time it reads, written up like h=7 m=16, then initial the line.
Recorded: h=11 m=21
